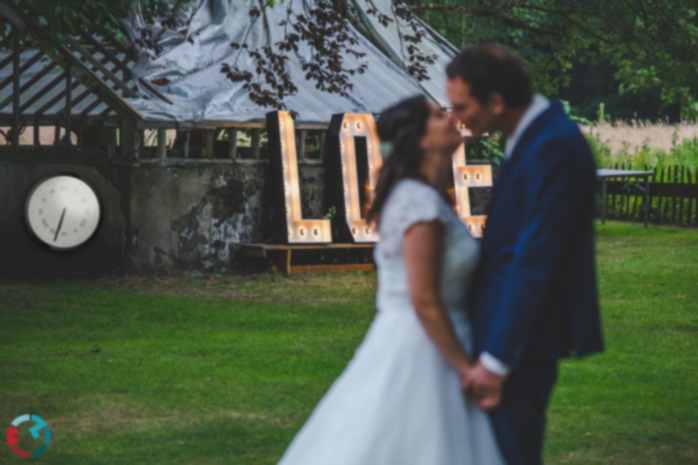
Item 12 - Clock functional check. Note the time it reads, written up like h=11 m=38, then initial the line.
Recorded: h=6 m=33
